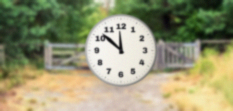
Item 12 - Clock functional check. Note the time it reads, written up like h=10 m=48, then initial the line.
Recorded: h=11 m=52
